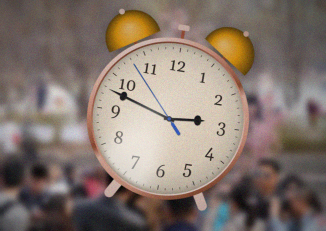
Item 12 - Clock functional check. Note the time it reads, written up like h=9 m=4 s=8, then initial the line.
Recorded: h=2 m=47 s=53
